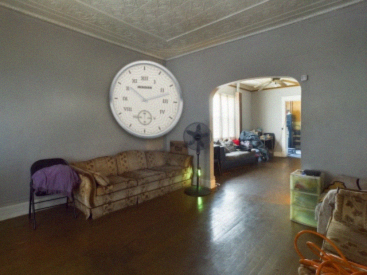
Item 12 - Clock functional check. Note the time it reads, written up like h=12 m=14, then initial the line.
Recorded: h=10 m=12
